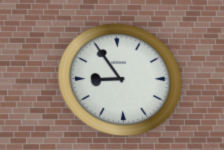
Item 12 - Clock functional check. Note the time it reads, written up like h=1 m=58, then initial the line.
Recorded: h=8 m=55
